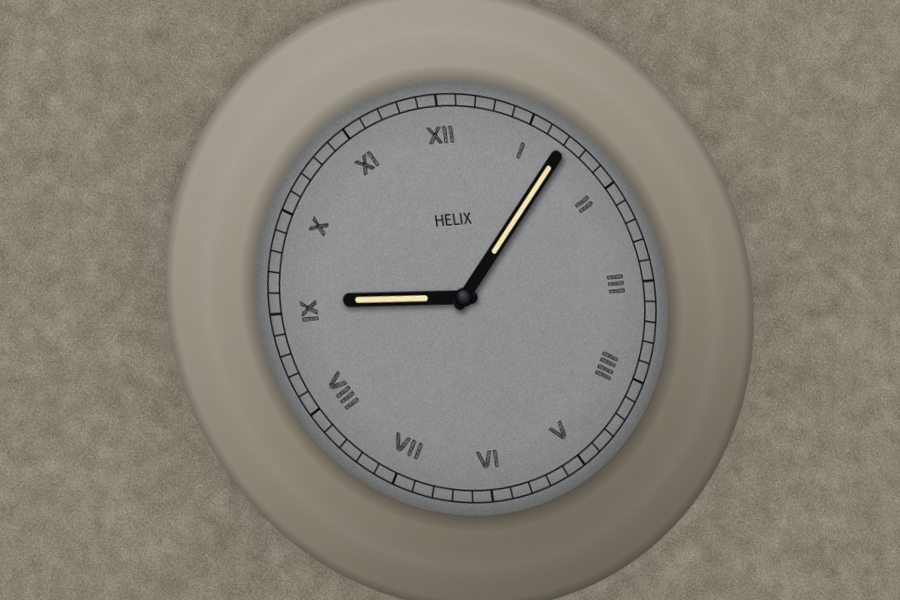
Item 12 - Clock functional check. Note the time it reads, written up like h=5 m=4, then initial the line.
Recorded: h=9 m=7
